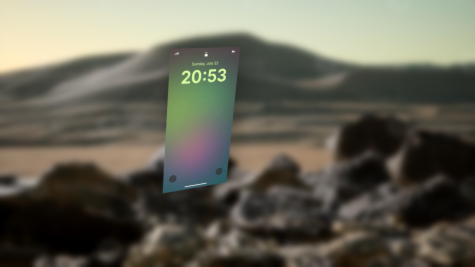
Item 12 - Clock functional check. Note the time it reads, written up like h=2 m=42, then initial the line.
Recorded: h=20 m=53
